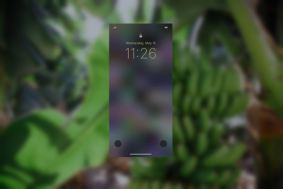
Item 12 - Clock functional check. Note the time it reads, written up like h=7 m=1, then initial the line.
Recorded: h=11 m=26
